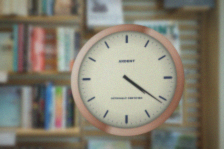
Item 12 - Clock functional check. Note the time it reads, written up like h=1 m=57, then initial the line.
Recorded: h=4 m=21
